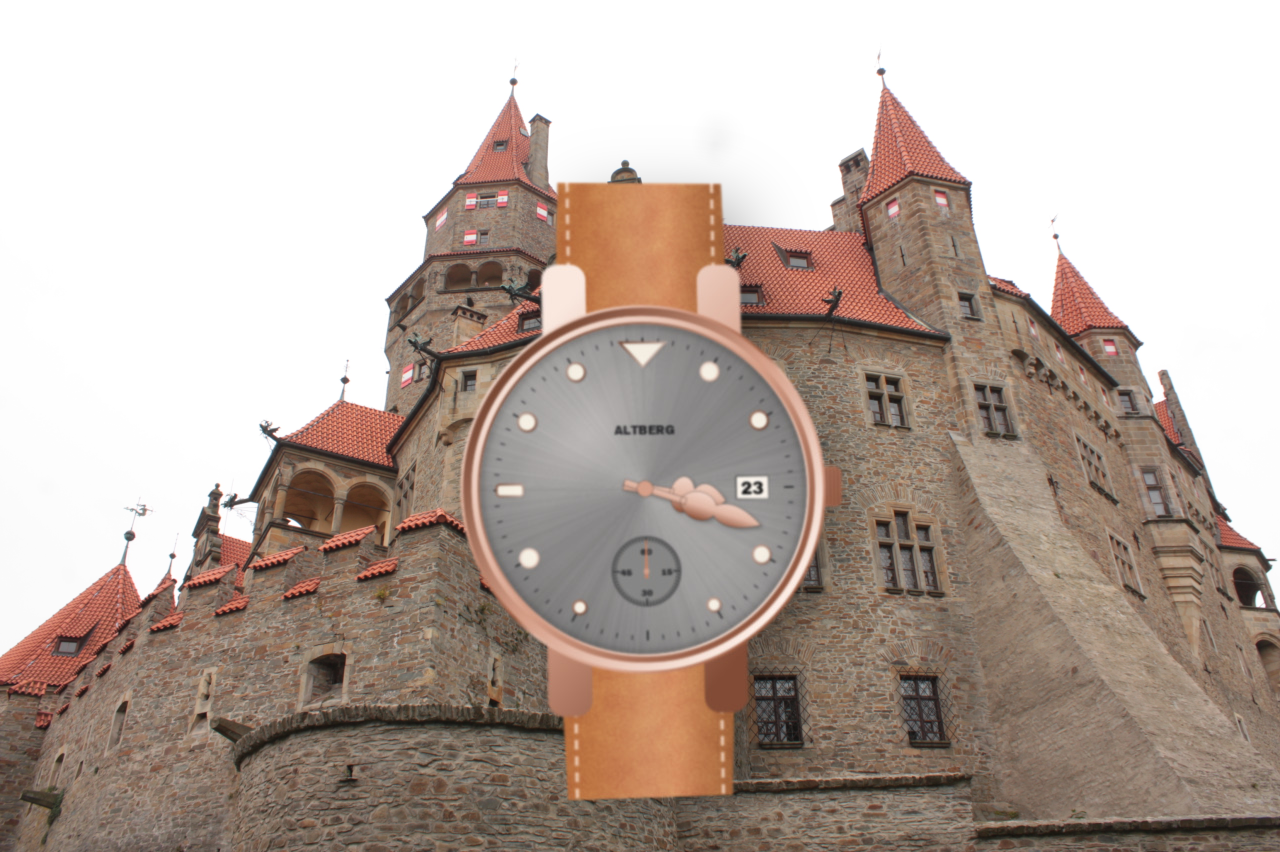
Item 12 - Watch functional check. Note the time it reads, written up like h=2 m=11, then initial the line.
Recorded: h=3 m=18
